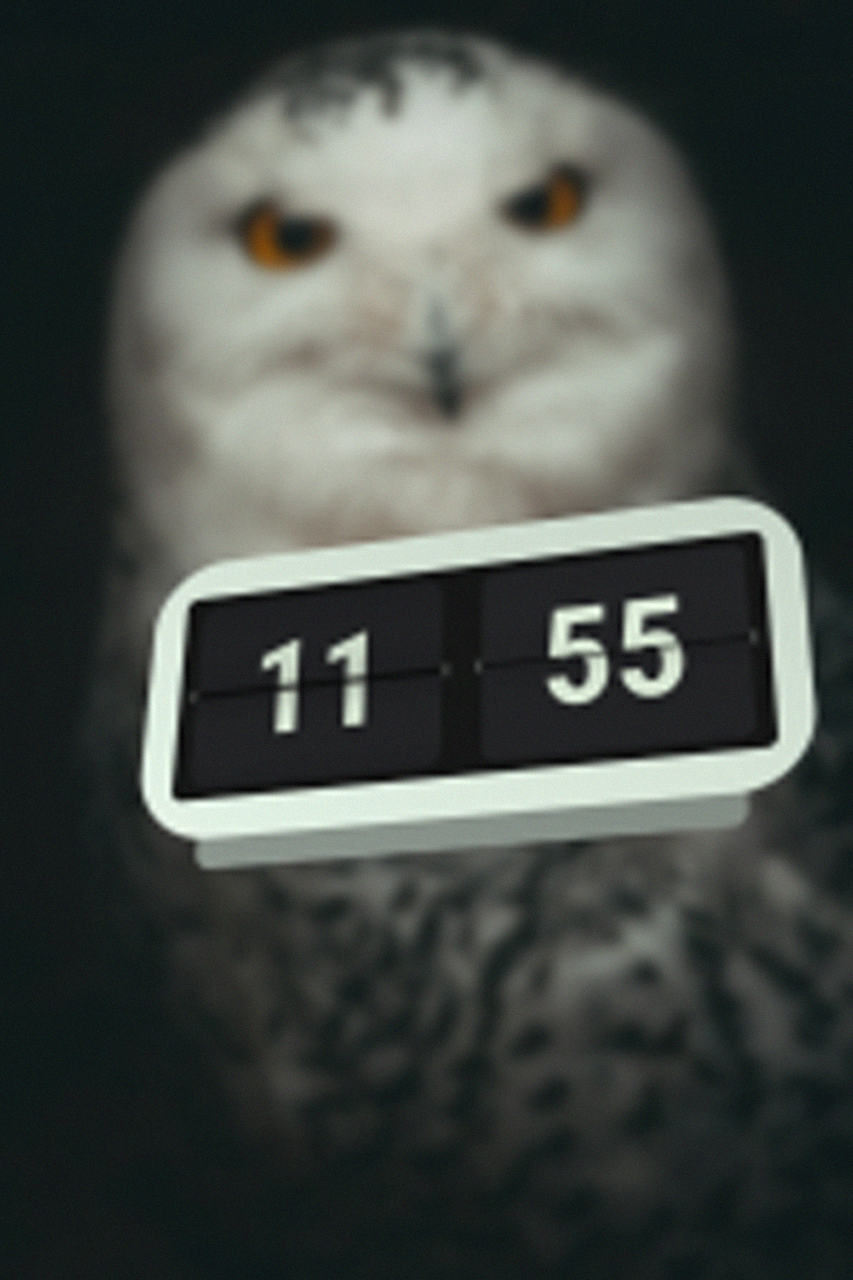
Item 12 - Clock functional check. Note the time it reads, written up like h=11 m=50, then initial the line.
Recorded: h=11 m=55
